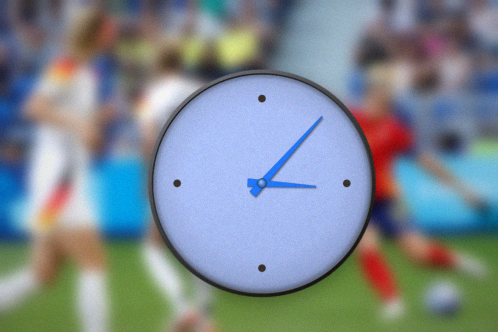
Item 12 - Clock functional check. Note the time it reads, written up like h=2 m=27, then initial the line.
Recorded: h=3 m=7
